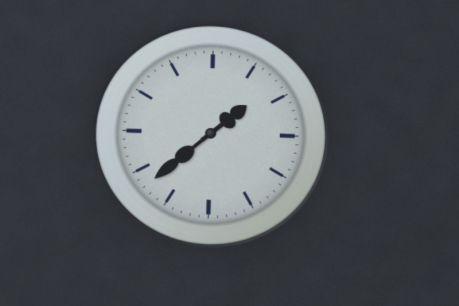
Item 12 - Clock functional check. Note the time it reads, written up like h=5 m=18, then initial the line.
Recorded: h=1 m=38
